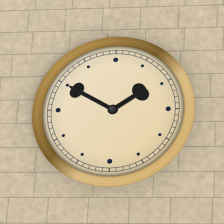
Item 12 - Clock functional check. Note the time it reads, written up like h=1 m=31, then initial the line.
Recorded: h=1 m=50
